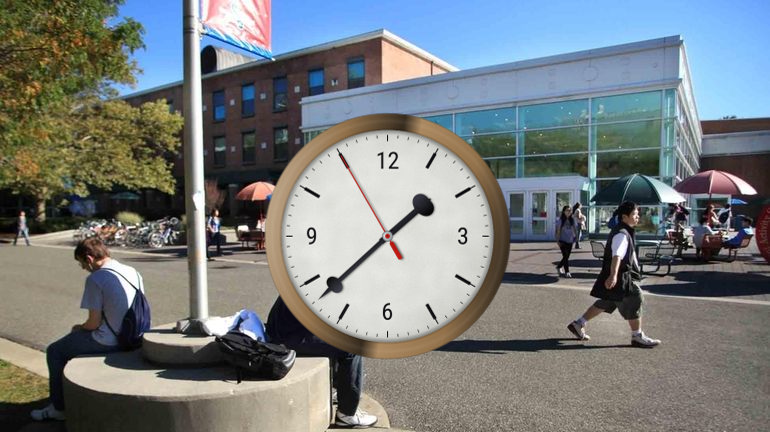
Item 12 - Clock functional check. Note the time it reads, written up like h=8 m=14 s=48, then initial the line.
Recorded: h=1 m=37 s=55
